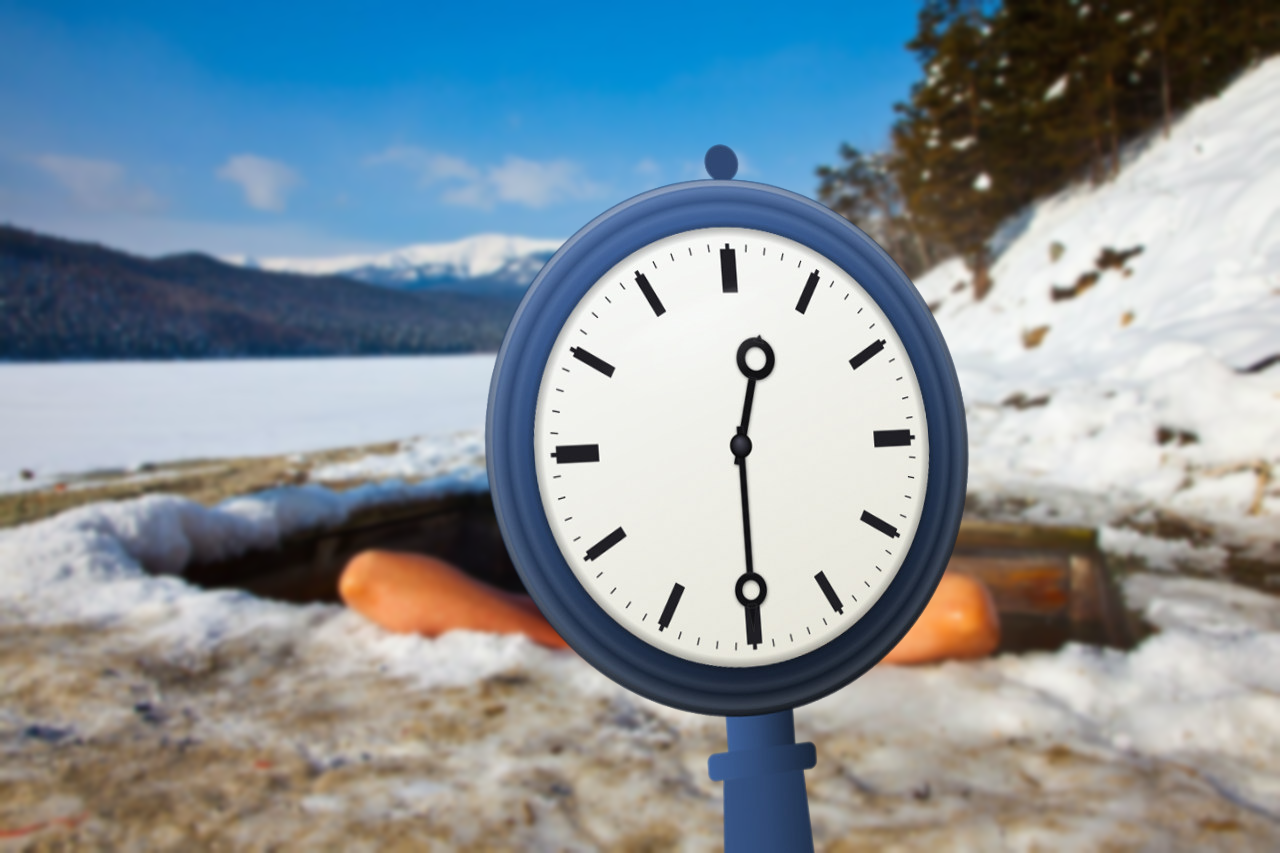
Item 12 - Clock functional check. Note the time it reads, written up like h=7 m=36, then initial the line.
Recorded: h=12 m=30
